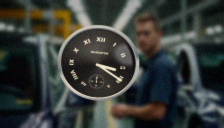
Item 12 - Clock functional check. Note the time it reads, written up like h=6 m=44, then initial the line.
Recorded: h=3 m=20
